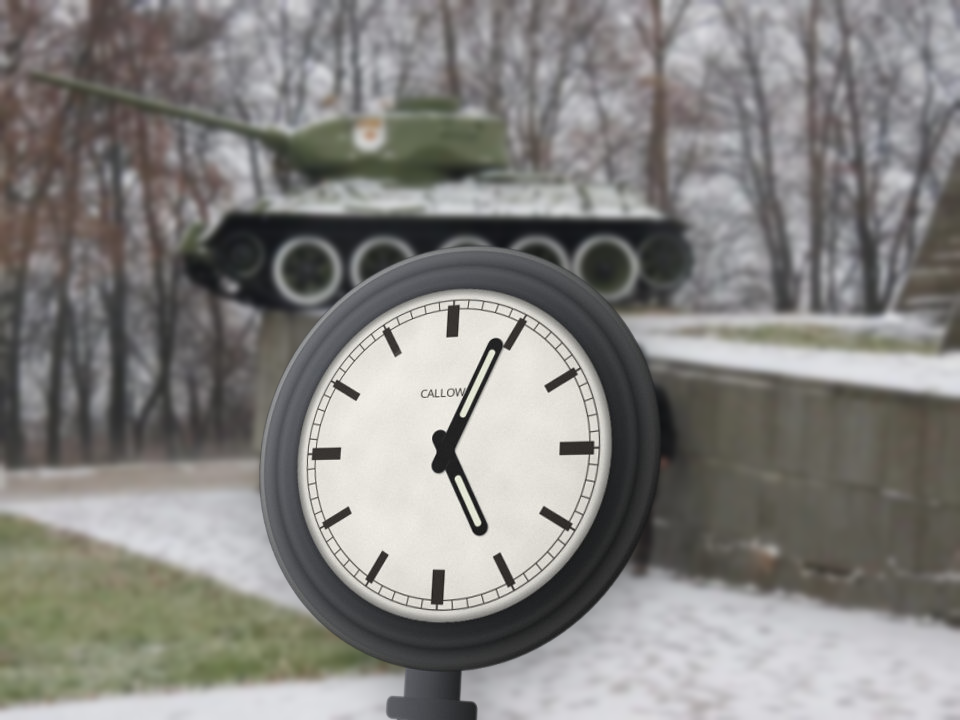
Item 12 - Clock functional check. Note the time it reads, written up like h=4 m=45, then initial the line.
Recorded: h=5 m=4
